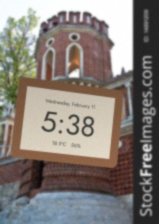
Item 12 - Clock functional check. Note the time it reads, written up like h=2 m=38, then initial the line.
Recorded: h=5 m=38
